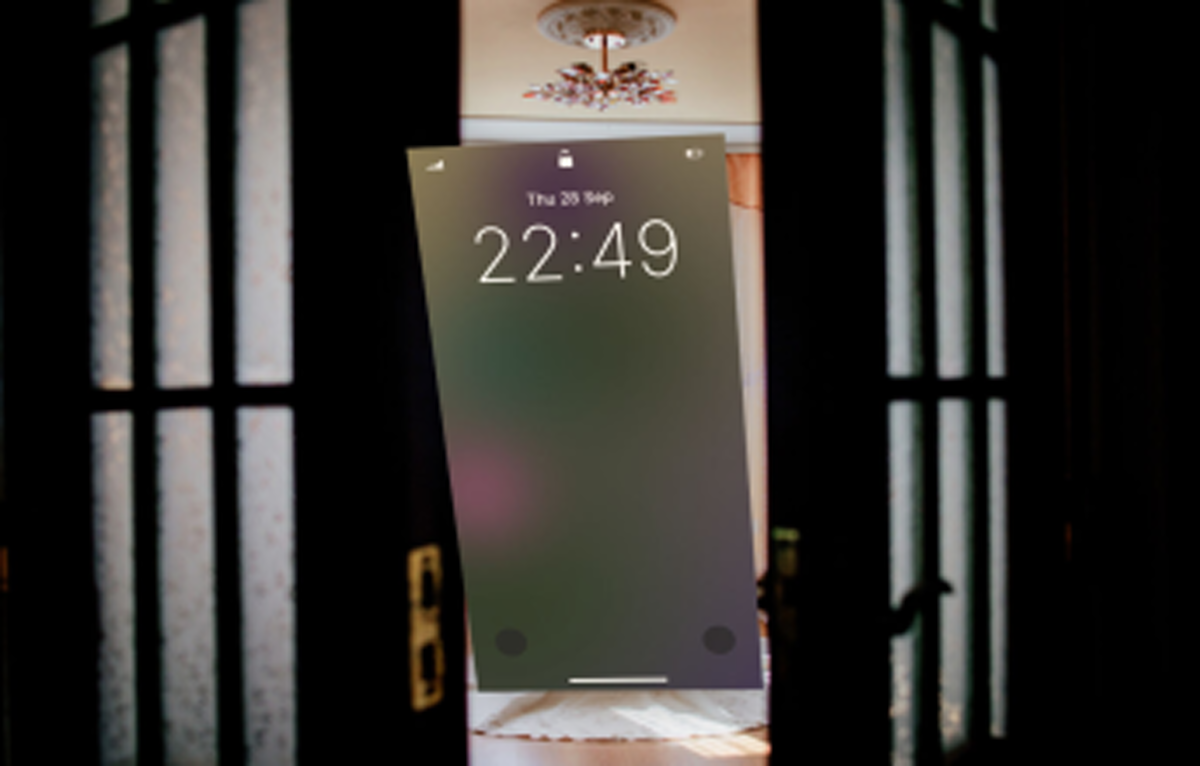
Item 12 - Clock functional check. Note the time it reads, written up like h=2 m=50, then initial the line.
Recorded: h=22 m=49
